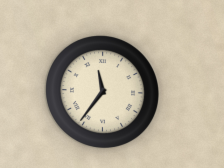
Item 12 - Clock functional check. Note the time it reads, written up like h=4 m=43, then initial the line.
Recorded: h=11 m=36
